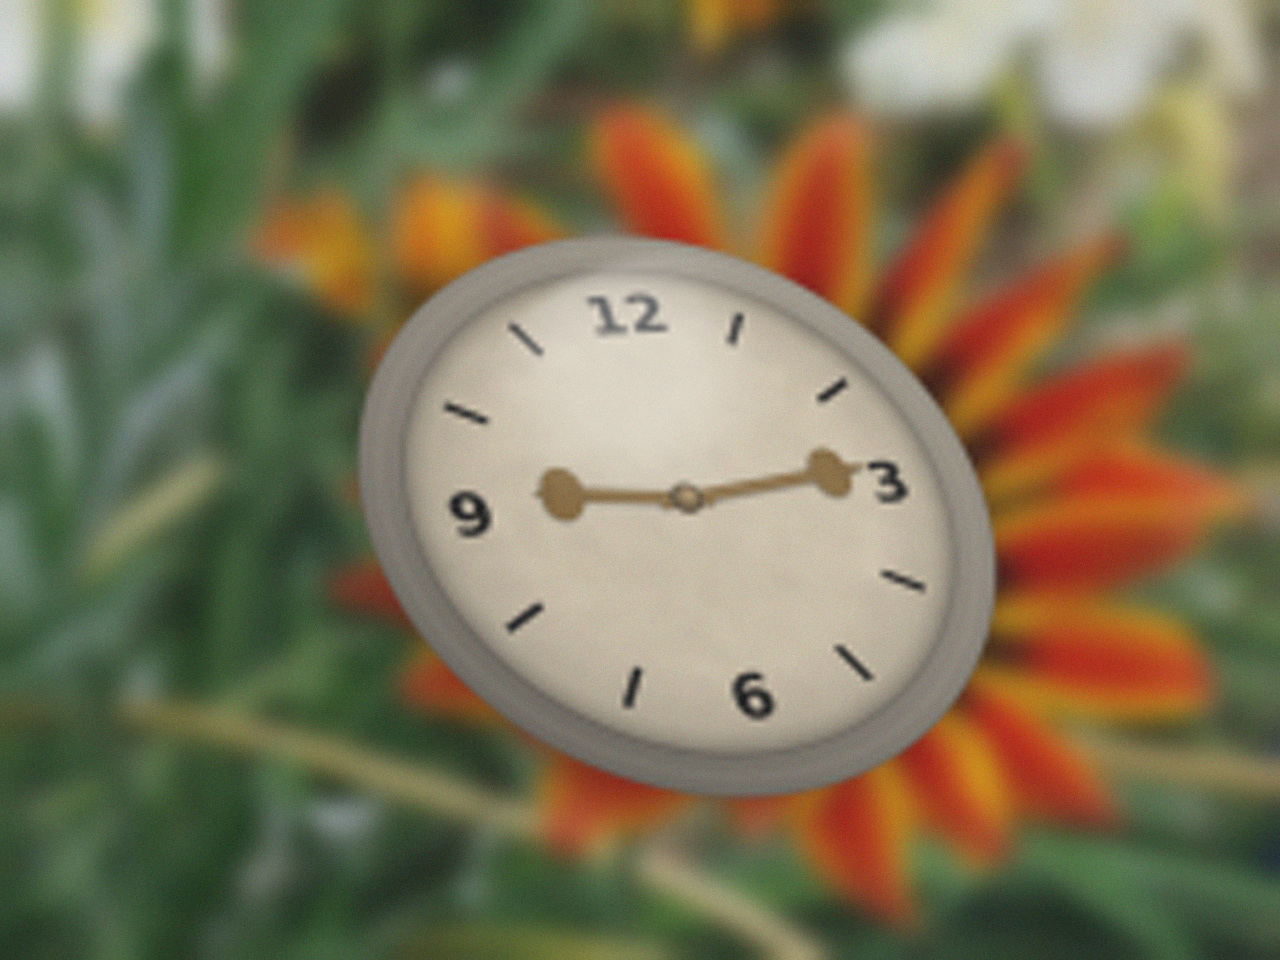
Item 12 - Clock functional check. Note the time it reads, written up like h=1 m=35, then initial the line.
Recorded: h=9 m=14
